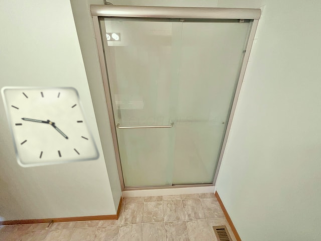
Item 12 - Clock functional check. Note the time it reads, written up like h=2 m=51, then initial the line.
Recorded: h=4 m=47
